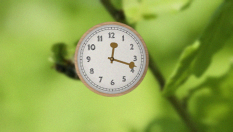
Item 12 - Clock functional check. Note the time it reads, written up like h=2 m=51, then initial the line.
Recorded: h=12 m=18
